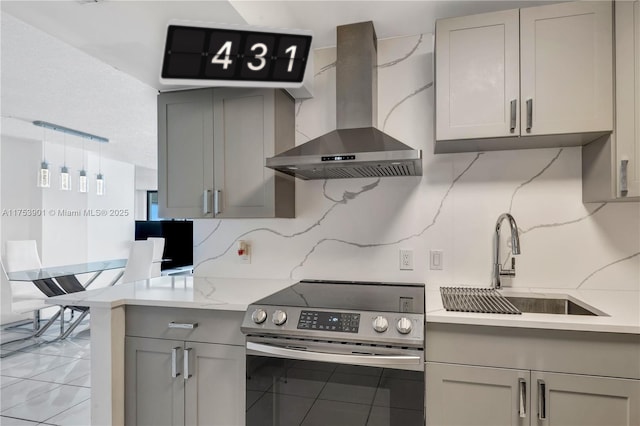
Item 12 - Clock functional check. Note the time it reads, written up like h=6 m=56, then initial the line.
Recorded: h=4 m=31
